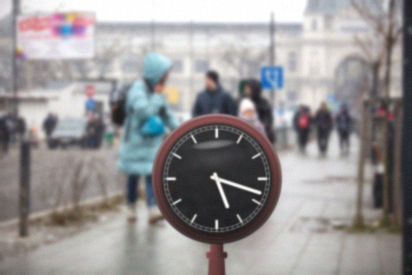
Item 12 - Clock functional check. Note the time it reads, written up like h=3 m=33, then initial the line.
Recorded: h=5 m=18
